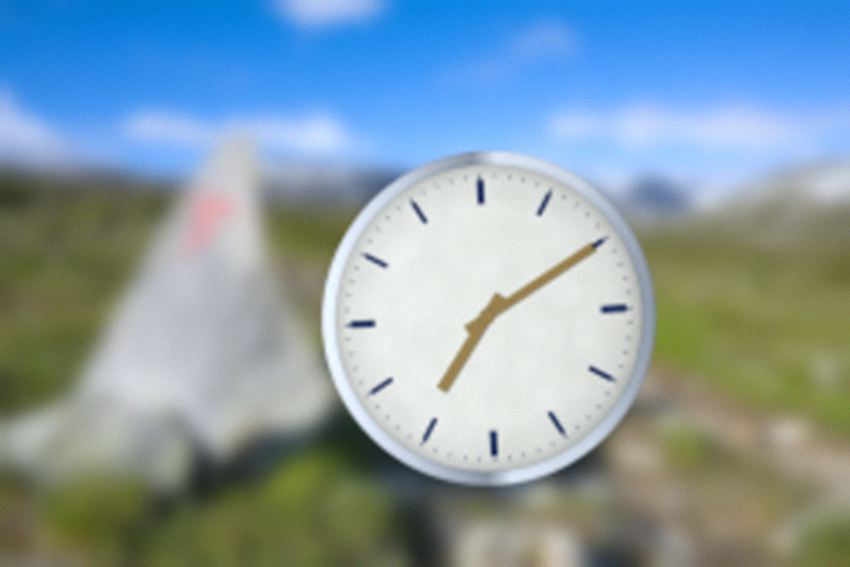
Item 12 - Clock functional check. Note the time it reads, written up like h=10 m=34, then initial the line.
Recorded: h=7 m=10
